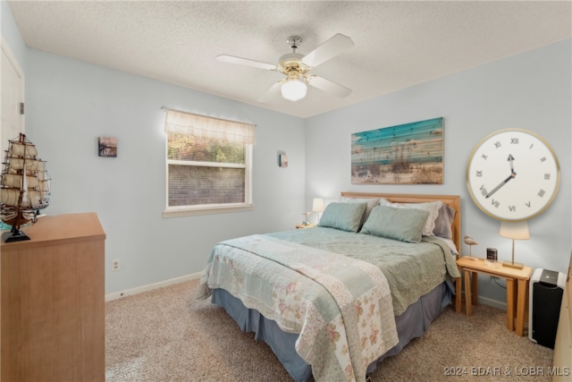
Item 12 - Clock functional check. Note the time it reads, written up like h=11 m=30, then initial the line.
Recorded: h=11 m=38
